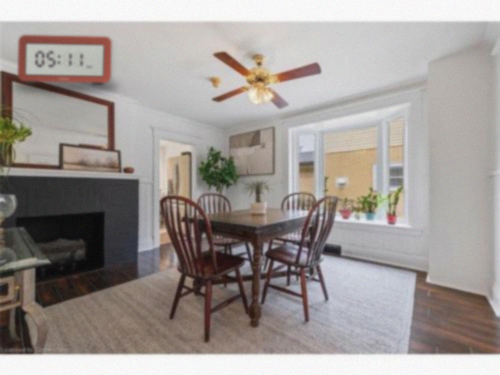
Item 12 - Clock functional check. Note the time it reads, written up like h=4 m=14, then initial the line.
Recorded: h=5 m=11
